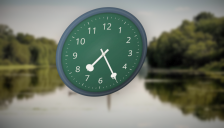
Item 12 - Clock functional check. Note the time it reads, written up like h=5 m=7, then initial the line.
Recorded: h=7 m=25
